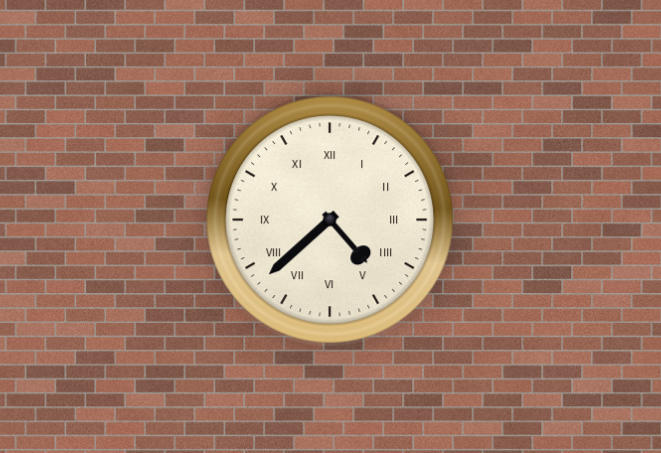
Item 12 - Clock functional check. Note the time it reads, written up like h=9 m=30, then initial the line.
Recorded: h=4 m=38
